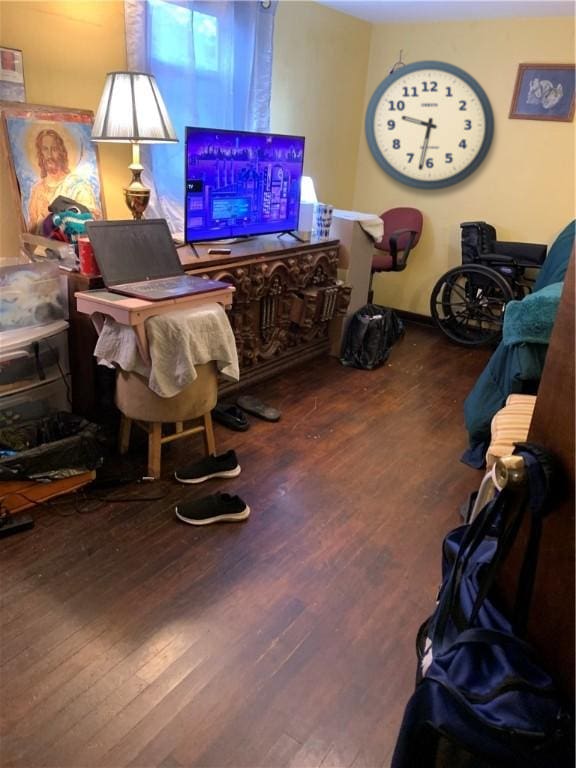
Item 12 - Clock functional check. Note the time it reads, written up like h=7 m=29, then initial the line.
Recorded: h=9 m=32
